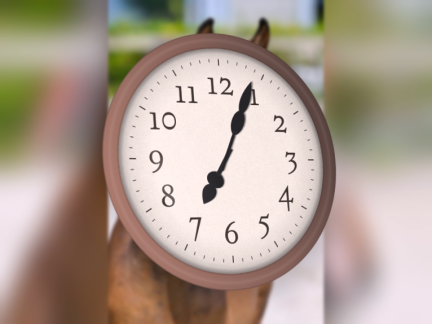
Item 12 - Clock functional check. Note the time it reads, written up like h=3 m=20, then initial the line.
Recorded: h=7 m=4
